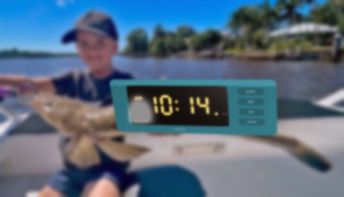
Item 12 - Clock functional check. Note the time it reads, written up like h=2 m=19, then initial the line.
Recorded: h=10 m=14
